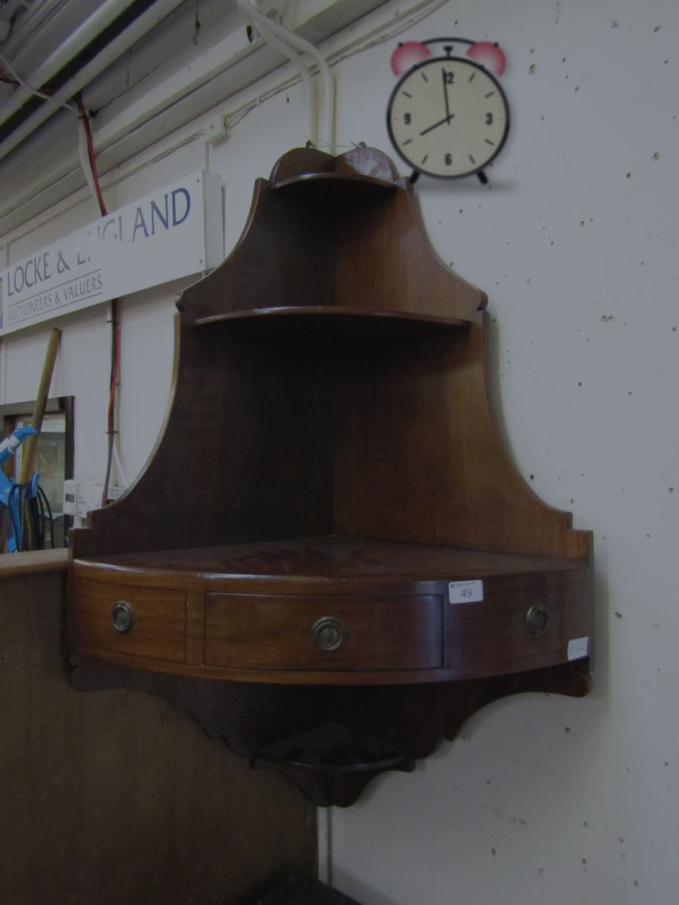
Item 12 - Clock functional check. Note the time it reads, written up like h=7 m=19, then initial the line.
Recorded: h=7 m=59
